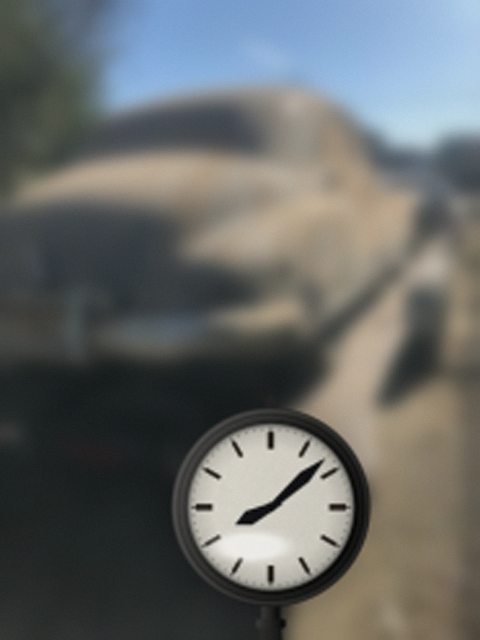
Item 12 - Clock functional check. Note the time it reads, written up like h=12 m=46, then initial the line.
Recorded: h=8 m=8
